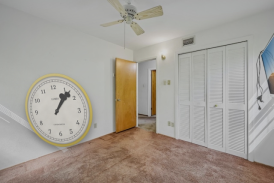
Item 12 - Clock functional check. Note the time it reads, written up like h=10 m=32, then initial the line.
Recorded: h=1 m=7
